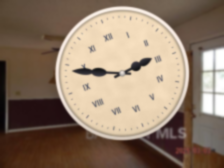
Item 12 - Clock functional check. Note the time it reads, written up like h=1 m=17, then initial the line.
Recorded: h=2 m=49
